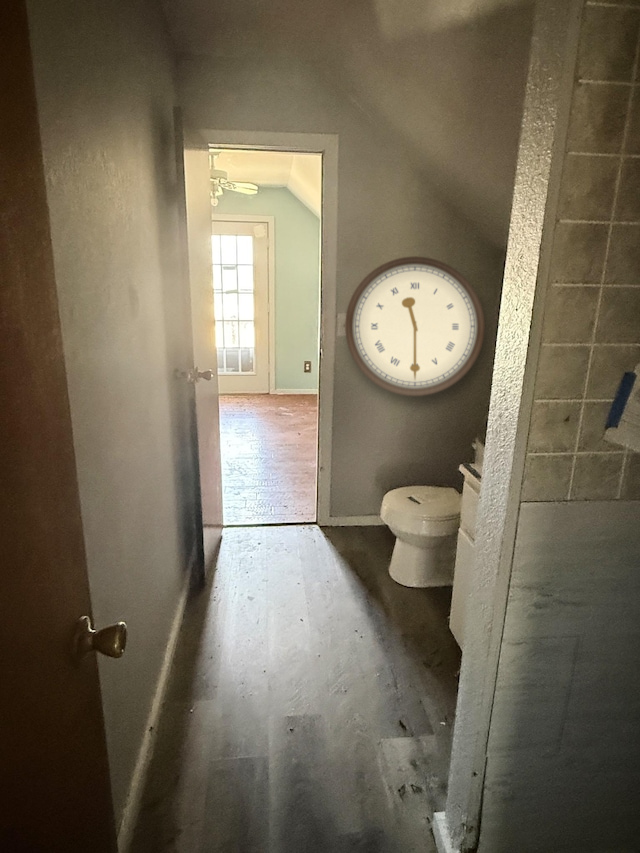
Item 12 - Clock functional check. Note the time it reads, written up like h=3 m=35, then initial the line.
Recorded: h=11 m=30
